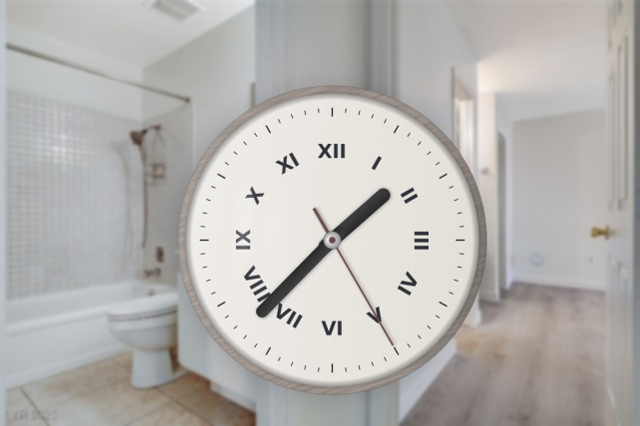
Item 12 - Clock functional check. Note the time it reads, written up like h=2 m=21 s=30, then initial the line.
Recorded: h=1 m=37 s=25
